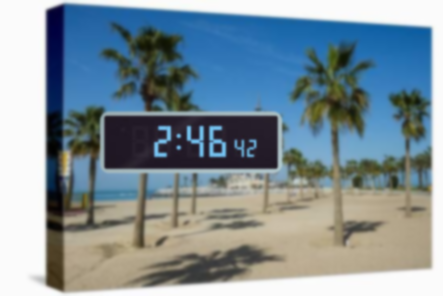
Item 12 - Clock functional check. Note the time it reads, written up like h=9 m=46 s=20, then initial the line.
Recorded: h=2 m=46 s=42
